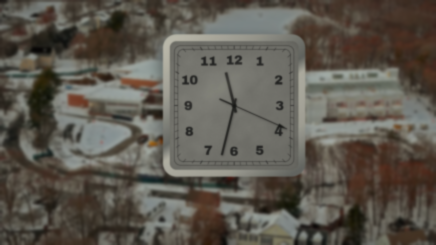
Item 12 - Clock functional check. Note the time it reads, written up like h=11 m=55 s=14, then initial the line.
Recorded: h=11 m=32 s=19
